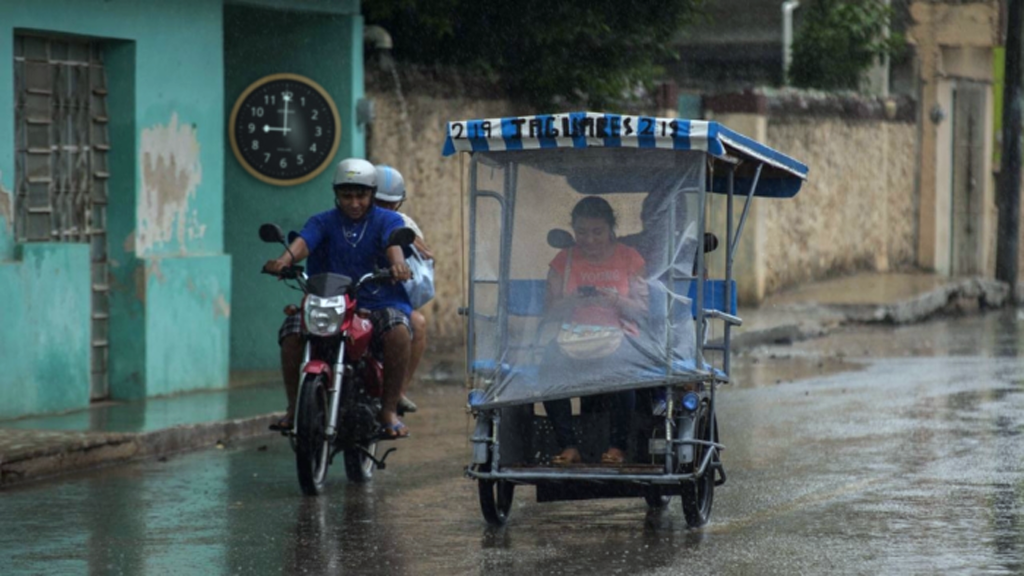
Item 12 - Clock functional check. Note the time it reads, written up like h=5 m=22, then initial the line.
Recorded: h=9 m=0
